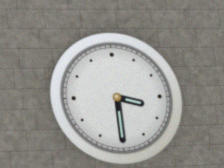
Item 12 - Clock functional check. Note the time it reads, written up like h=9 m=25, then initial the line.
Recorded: h=3 m=30
